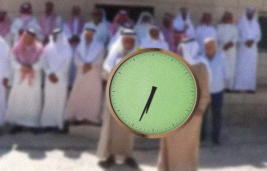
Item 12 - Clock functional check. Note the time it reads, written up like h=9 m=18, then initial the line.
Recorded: h=6 m=34
